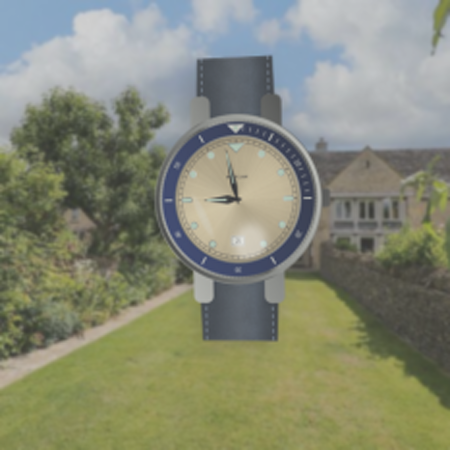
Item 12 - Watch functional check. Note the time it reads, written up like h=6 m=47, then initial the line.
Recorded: h=8 m=58
